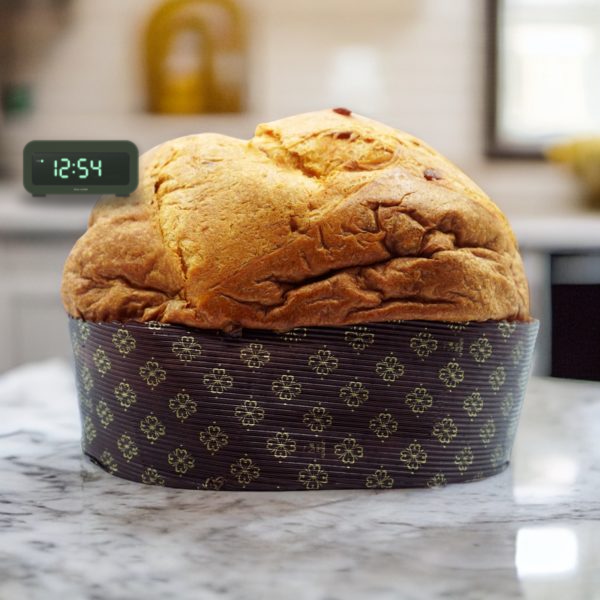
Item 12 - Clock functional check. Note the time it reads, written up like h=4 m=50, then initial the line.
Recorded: h=12 m=54
